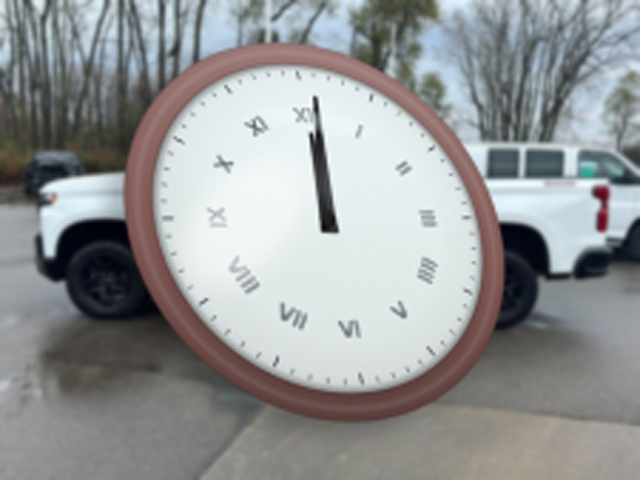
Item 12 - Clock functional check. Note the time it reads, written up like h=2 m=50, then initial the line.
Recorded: h=12 m=1
